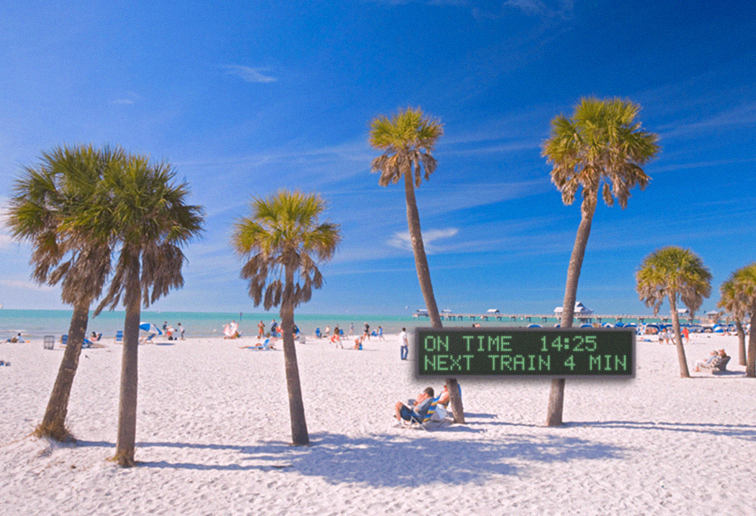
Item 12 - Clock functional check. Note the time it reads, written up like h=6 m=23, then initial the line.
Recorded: h=14 m=25
